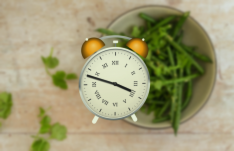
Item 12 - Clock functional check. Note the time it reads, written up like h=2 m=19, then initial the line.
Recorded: h=3 m=48
